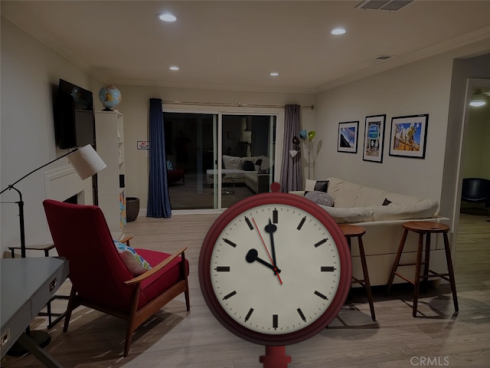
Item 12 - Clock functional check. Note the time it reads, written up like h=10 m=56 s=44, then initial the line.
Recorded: h=9 m=58 s=56
